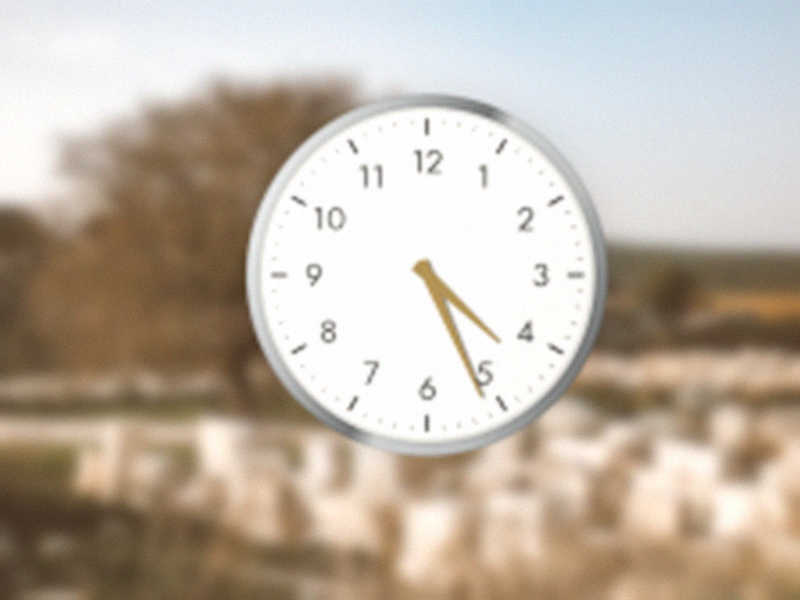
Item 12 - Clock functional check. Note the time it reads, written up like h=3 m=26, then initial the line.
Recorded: h=4 m=26
